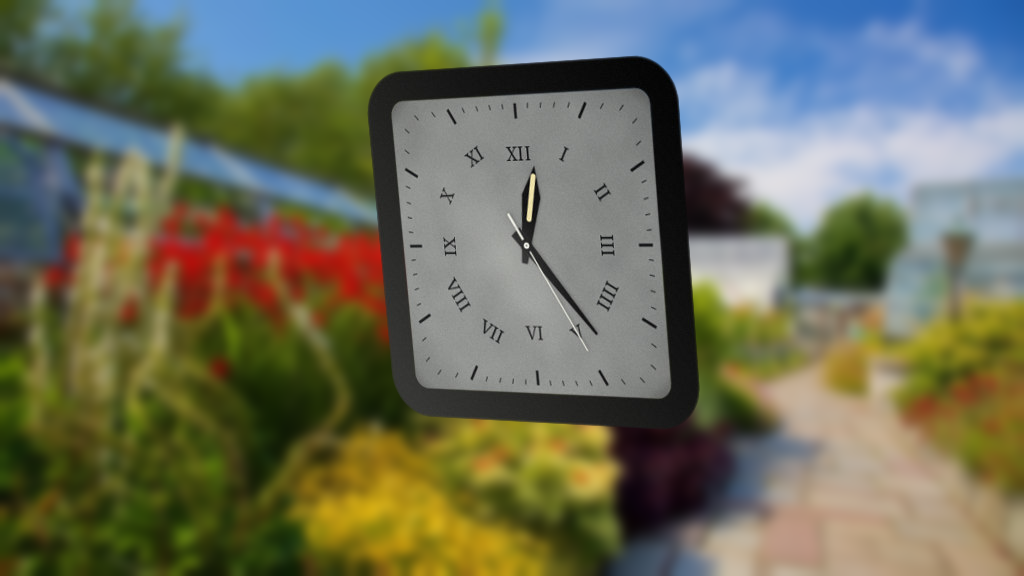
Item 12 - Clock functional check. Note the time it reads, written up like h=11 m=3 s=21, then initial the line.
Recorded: h=12 m=23 s=25
